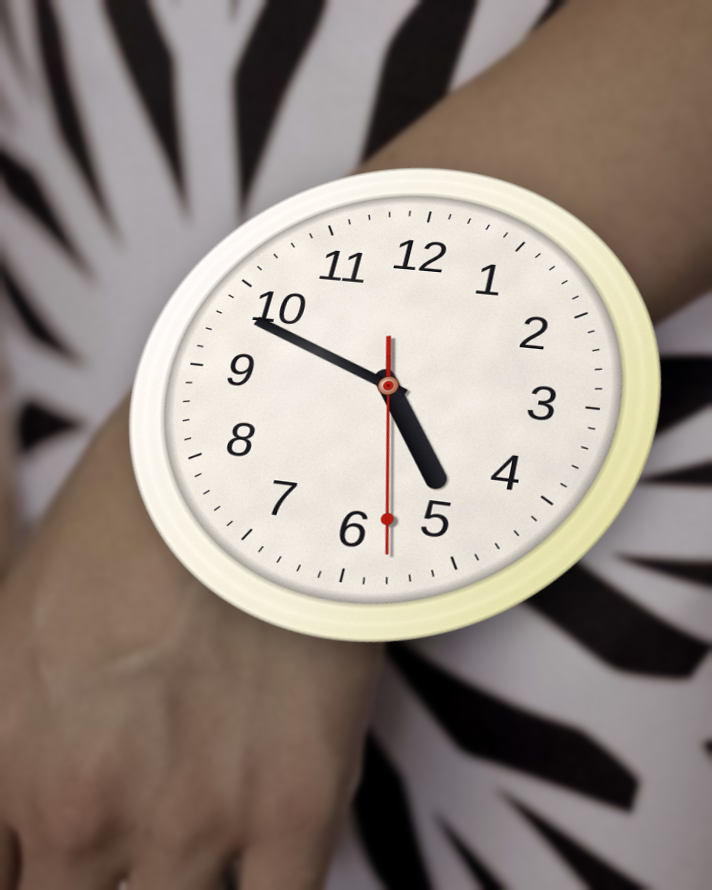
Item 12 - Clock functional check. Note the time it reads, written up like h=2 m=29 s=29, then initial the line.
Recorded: h=4 m=48 s=28
